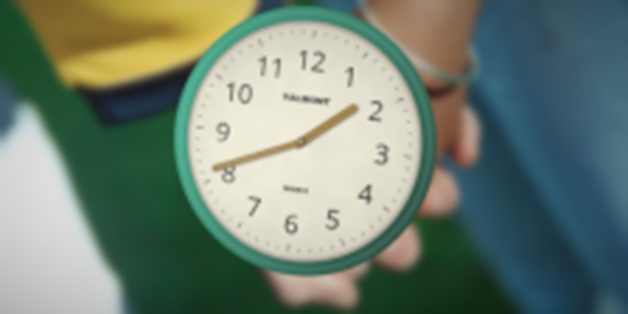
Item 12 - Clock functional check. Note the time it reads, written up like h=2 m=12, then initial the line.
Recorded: h=1 m=41
